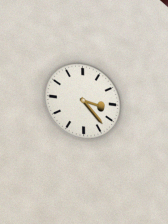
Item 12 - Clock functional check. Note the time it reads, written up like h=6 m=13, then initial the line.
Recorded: h=3 m=23
